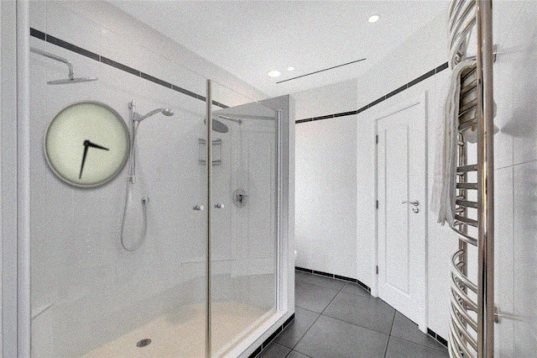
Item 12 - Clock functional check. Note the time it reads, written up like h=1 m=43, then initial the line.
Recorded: h=3 m=32
